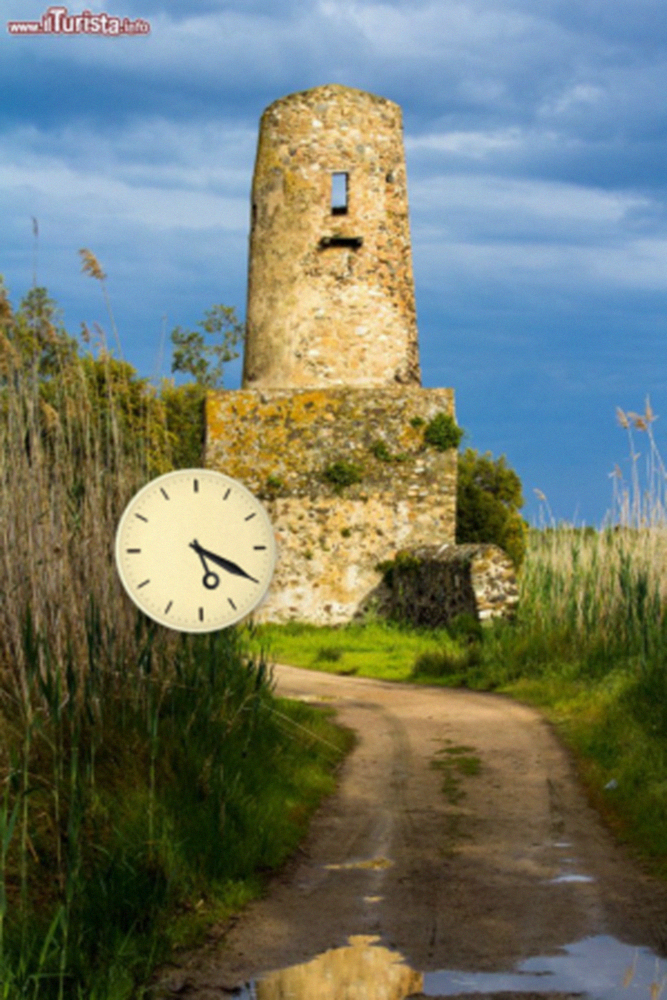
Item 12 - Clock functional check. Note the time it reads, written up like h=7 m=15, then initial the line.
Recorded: h=5 m=20
